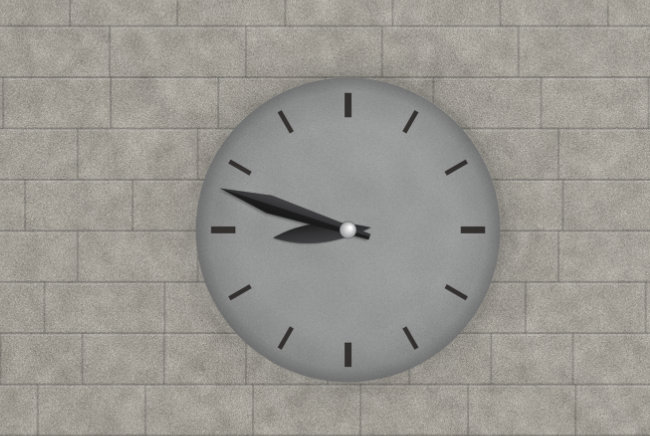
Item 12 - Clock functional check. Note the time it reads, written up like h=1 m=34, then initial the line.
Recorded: h=8 m=48
